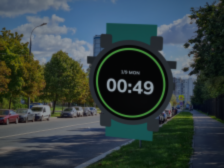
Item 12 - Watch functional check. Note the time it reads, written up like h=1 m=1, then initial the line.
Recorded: h=0 m=49
